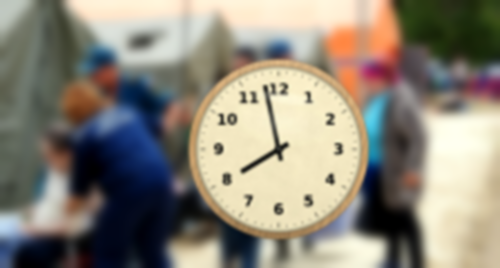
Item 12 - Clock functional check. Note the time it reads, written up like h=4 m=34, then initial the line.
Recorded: h=7 m=58
